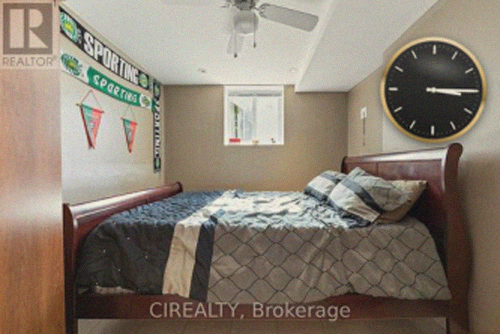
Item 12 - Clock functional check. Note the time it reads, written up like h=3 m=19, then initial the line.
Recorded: h=3 m=15
